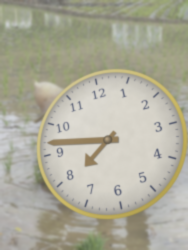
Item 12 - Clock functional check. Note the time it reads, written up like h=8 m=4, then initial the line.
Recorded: h=7 m=47
